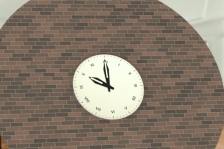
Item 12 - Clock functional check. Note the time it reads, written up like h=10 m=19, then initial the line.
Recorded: h=10 m=0
